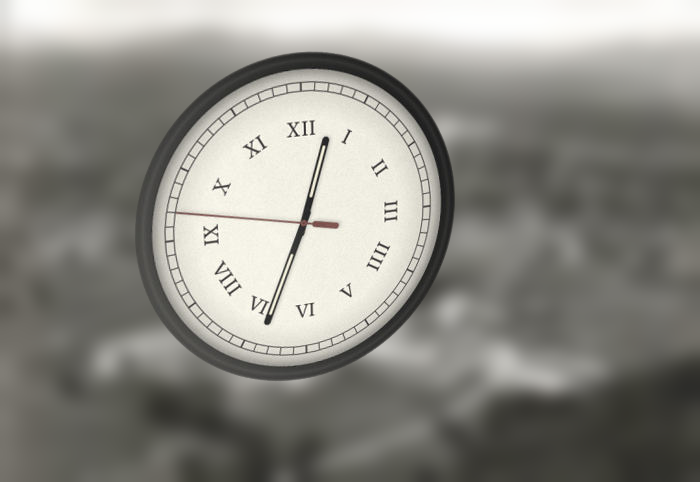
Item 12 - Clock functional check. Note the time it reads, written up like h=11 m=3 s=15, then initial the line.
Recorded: h=12 m=33 s=47
